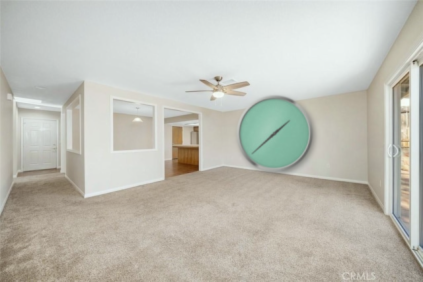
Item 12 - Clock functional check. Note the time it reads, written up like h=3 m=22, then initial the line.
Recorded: h=1 m=38
